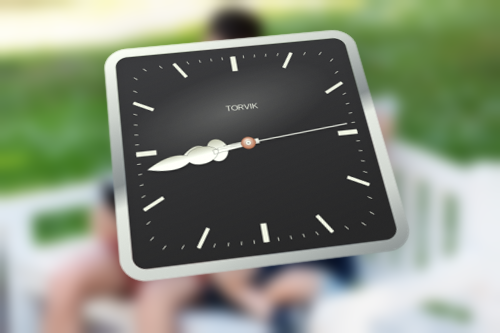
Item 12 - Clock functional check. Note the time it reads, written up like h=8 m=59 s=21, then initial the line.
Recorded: h=8 m=43 s=14
